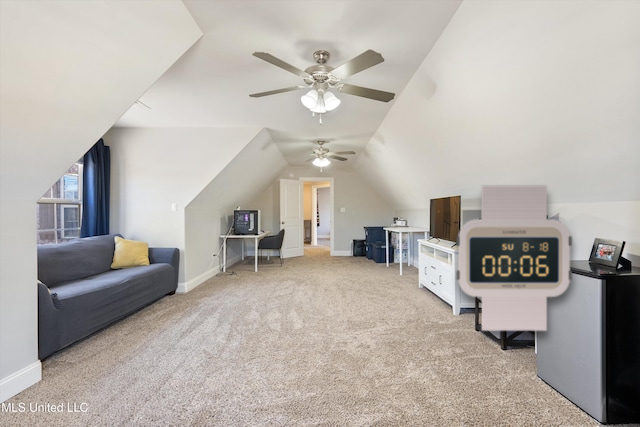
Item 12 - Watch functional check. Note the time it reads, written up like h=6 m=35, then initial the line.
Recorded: h=0 m=6
